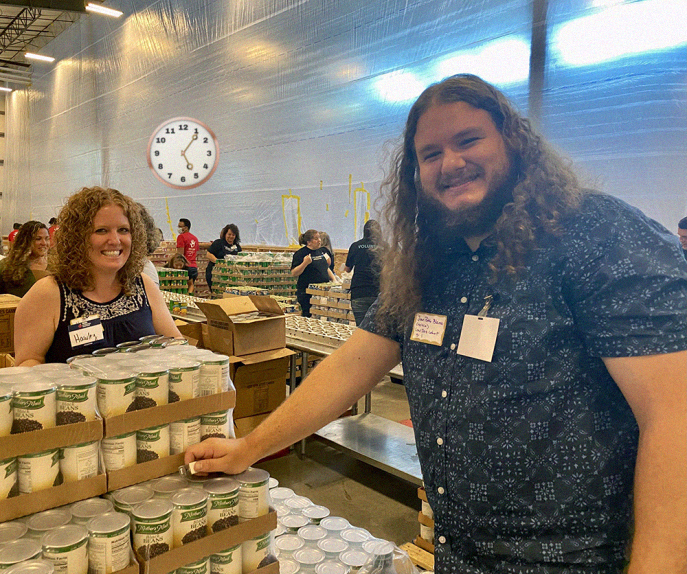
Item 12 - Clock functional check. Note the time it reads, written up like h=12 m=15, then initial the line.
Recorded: h=5 m=6
